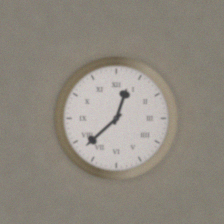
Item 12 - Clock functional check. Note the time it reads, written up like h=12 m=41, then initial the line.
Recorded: h=12 m=38
